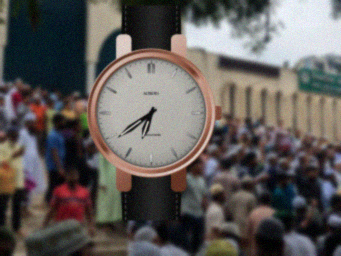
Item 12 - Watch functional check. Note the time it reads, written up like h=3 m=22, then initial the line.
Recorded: h=6 m=39
